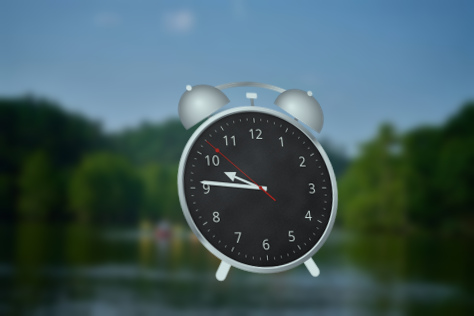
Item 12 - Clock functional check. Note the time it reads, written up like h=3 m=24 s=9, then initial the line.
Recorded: h=9 m=45 s=52
